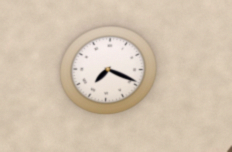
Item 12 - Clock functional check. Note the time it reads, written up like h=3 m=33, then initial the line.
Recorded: h=7 m=19
